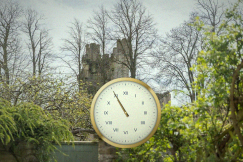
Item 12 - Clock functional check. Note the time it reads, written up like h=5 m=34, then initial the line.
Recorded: h=10 m=55
